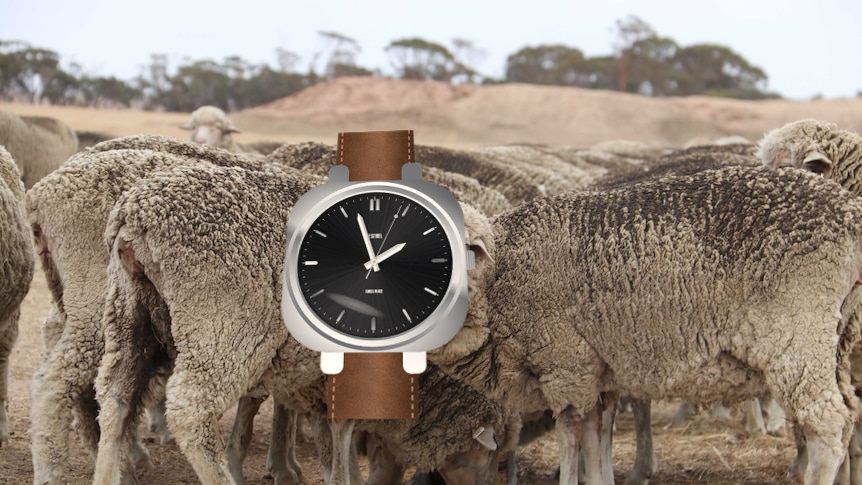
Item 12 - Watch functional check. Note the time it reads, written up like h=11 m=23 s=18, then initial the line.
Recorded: h=1 m=57 s=4
